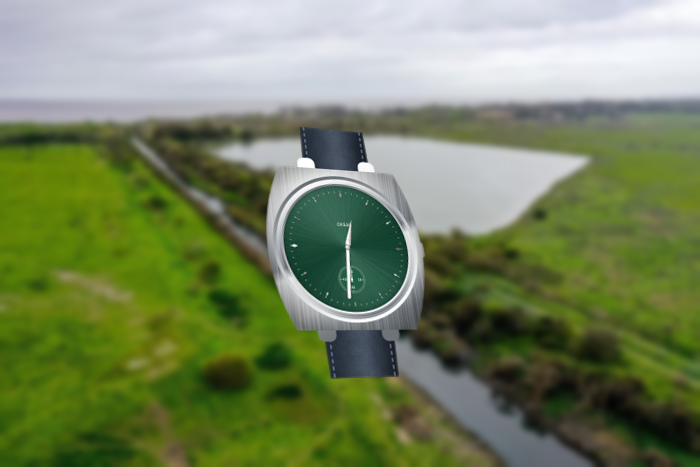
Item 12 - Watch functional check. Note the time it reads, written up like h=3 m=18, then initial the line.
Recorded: h=12 m=31
